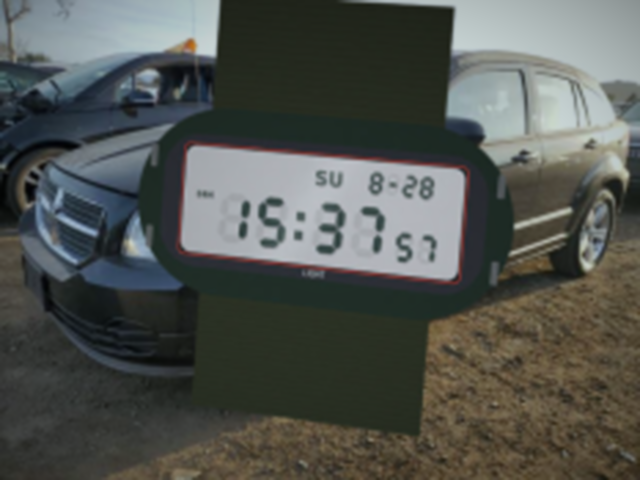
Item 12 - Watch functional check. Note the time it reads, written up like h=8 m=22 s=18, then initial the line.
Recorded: h=15 m=37 s=57
